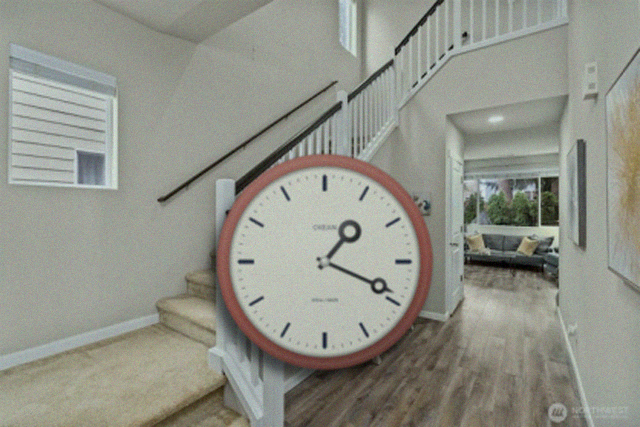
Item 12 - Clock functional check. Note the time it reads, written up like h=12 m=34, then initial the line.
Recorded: h=1 m=19
